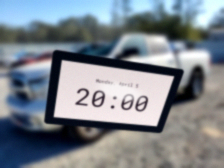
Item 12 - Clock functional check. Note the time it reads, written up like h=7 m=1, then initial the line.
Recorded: h=20 m=0
